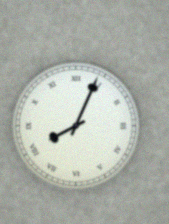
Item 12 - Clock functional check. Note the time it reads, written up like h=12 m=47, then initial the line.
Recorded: h=8 m=4
